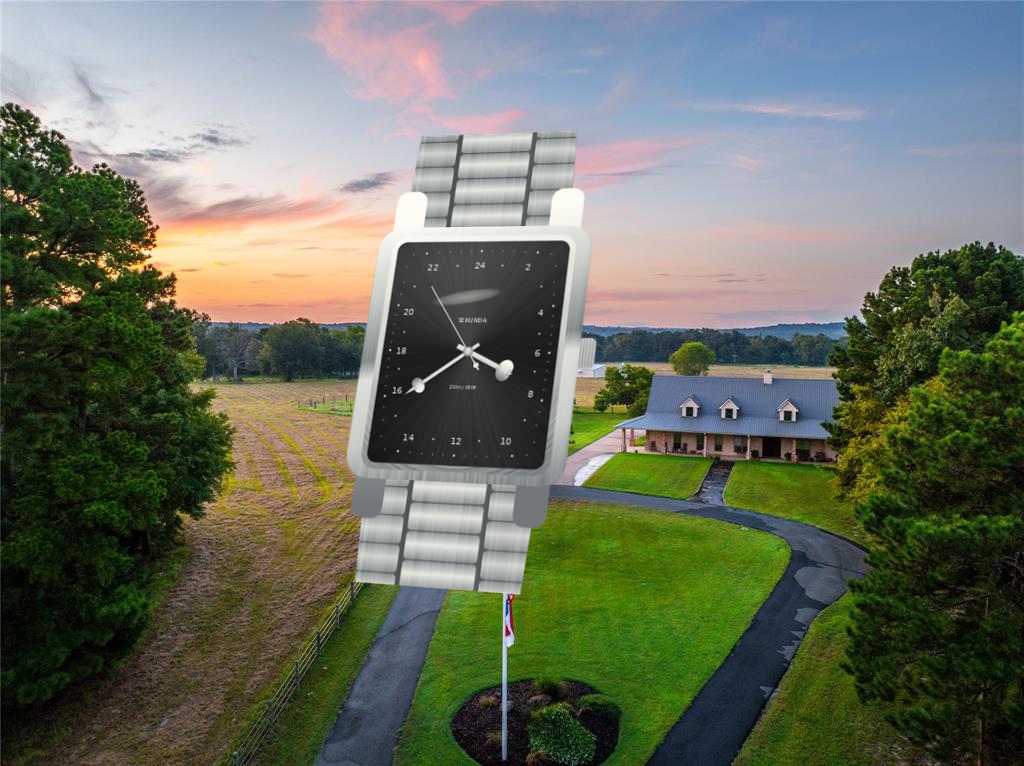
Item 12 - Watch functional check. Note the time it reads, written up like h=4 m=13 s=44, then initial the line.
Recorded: h=7 m=38 s=54
